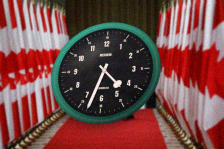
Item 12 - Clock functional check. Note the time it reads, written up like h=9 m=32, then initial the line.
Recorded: h=4 m=33
